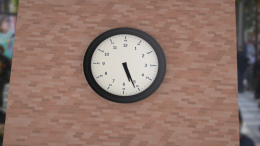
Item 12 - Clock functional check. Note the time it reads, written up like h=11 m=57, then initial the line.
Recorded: h=5 m=26
